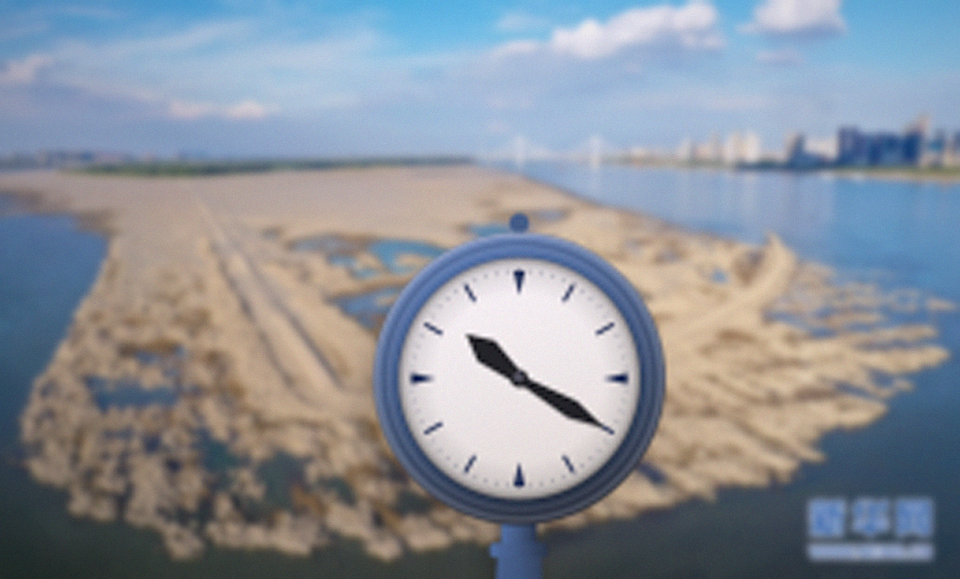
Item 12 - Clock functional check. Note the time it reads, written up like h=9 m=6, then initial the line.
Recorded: h=10 m=20
